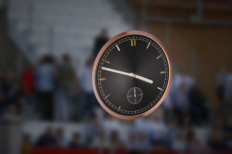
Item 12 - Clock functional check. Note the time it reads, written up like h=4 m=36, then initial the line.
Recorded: h=3 m=48
